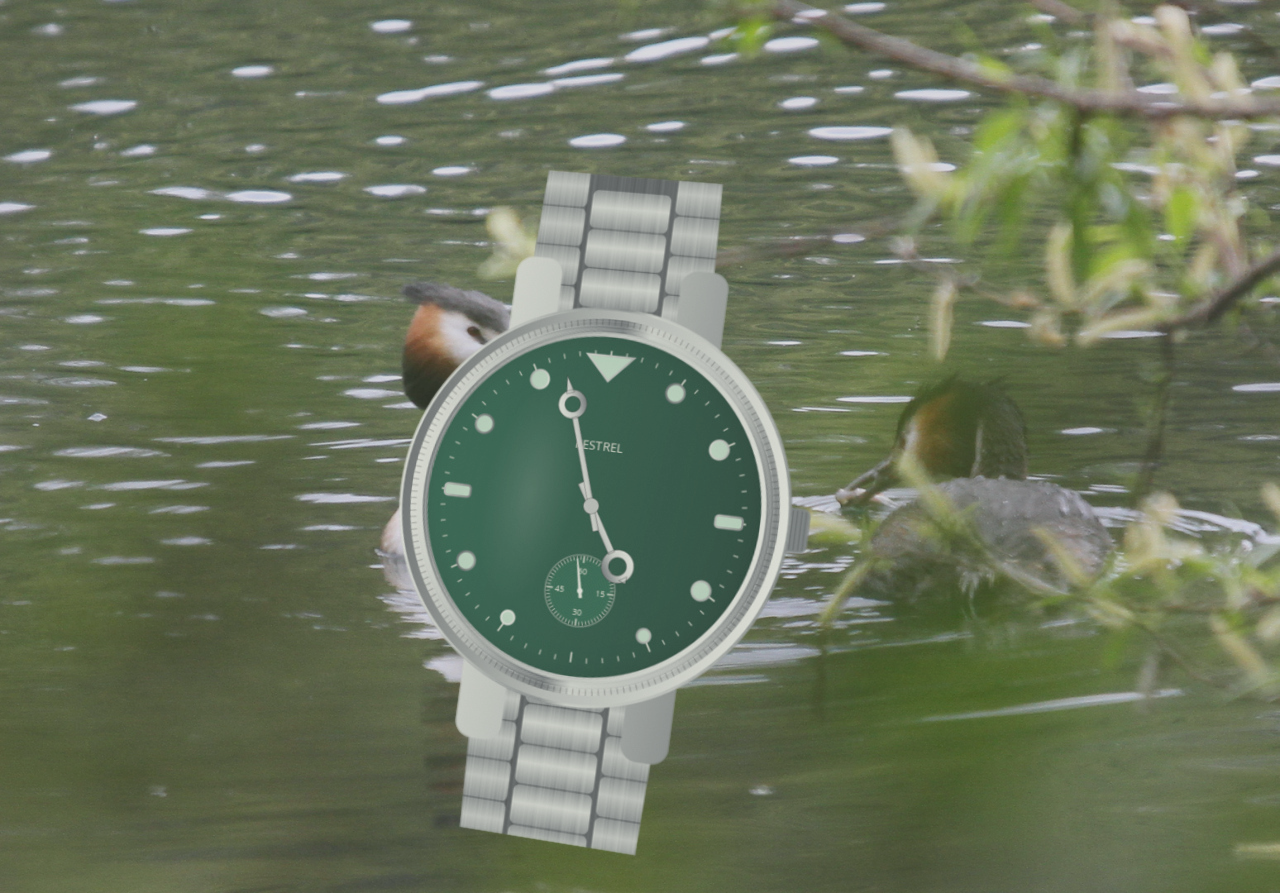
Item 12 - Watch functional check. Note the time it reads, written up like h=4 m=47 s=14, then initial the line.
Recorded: h=4 m=56 s=58
